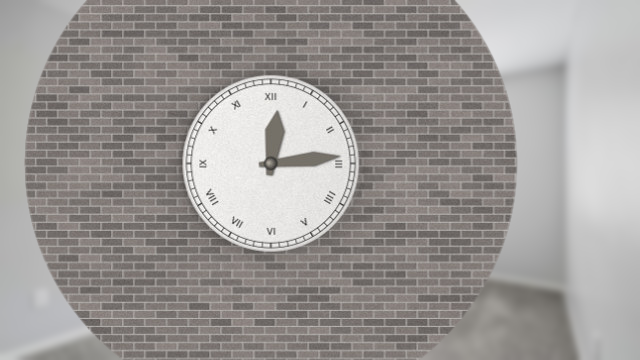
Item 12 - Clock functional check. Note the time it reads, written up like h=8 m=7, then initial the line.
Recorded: h=12 m=14
